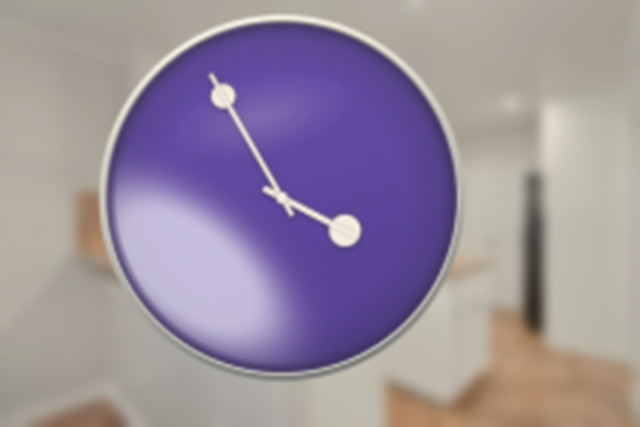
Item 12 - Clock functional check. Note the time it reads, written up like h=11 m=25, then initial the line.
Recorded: h=3 m=55
